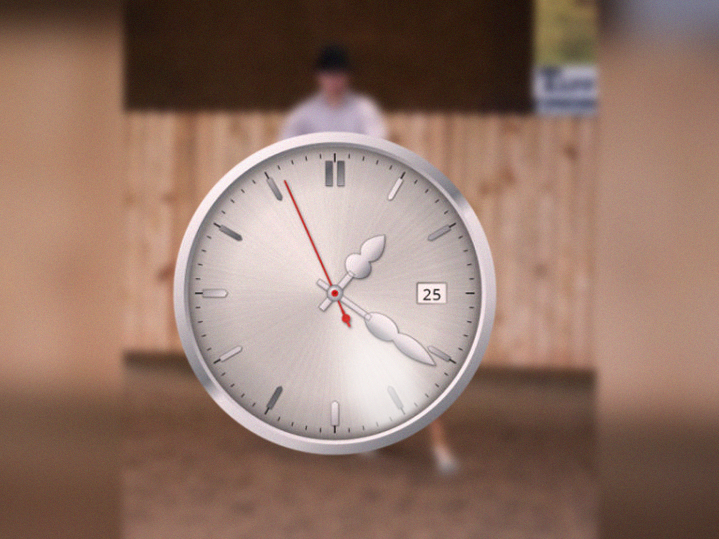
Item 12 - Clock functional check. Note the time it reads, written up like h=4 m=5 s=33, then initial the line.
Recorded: h=1 m=20 s=56
